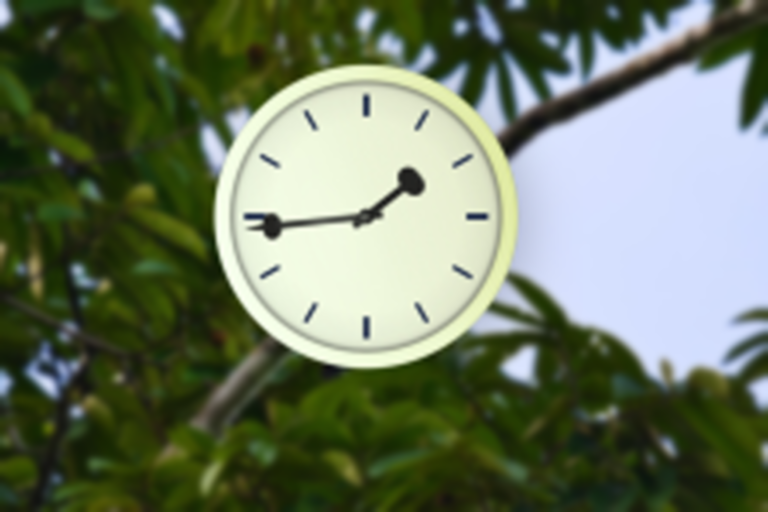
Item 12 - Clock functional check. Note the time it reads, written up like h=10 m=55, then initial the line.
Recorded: h=1 m=44
